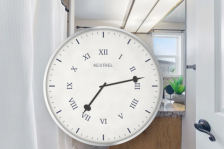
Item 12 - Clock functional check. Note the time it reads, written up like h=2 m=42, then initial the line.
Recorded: h=7 m=13
